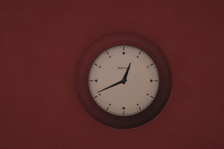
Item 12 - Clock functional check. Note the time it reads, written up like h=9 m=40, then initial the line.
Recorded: h=12 m=41
